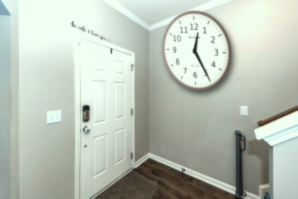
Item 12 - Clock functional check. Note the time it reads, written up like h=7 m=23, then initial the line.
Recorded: h=12 m=25
